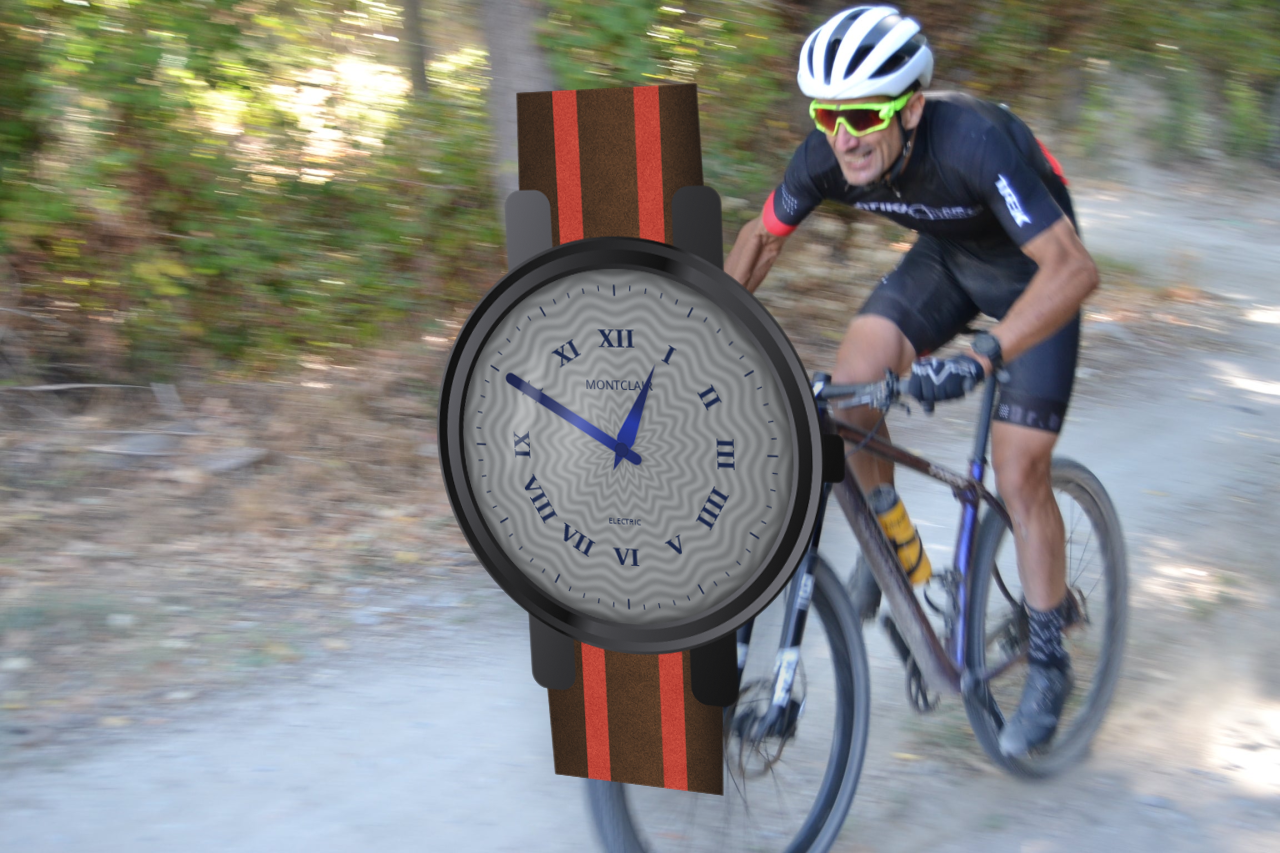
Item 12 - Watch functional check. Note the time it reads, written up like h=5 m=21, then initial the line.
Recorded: h=12 m=50
